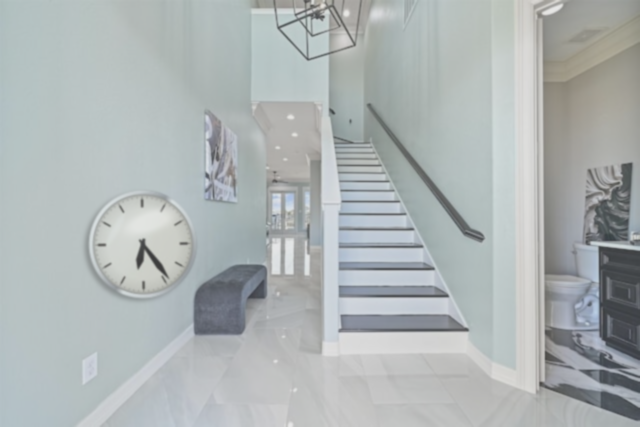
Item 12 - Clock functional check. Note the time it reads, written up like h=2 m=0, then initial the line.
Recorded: h=6 m=24
